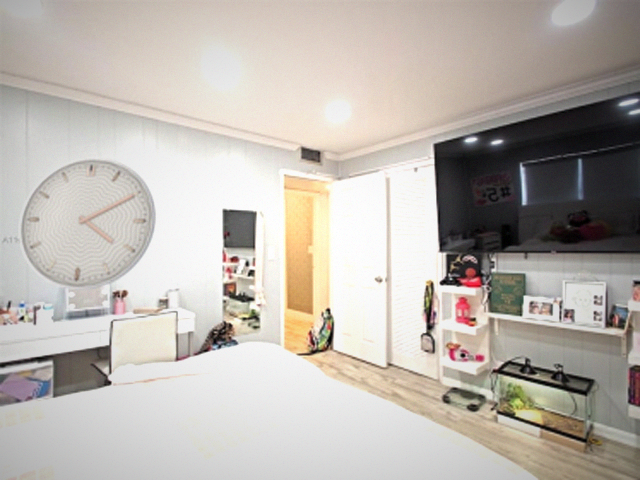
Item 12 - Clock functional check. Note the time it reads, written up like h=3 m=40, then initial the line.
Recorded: h=4 m=10
